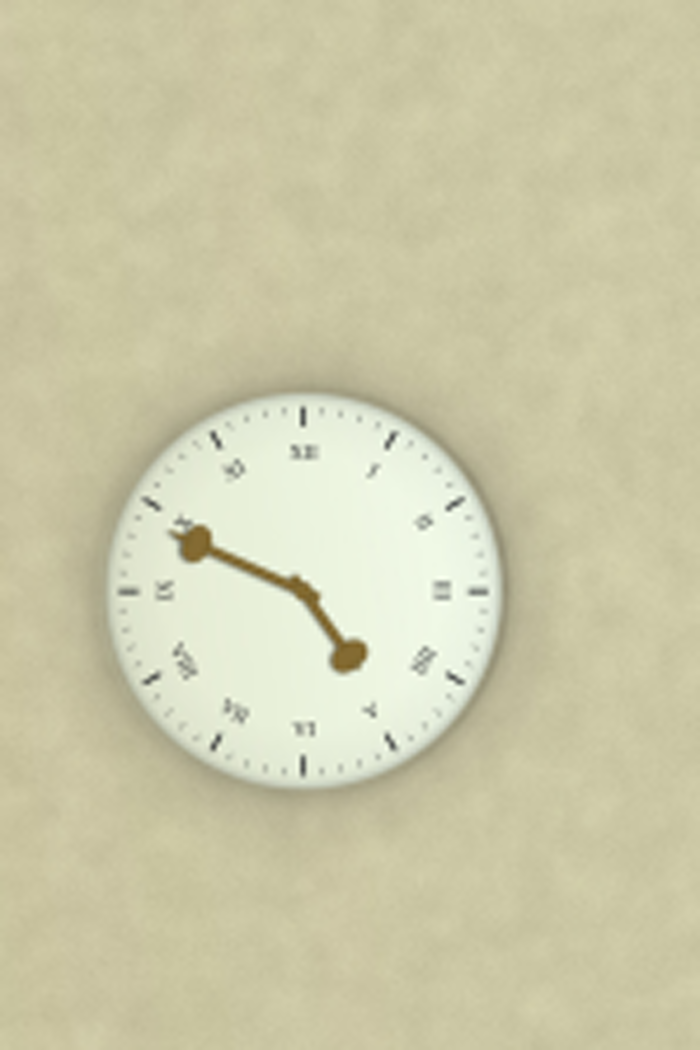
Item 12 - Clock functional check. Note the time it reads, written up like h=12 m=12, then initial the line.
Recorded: h=4 m=49
